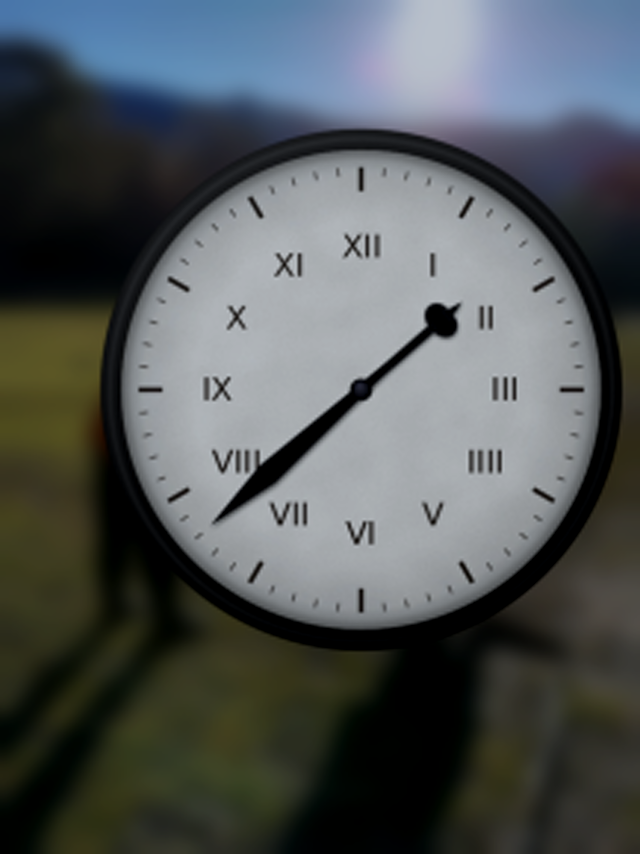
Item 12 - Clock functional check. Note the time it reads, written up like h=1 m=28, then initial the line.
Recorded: h=1 m=38
